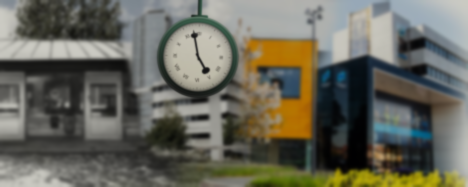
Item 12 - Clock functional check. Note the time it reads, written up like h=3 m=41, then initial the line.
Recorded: h=4 m=58
